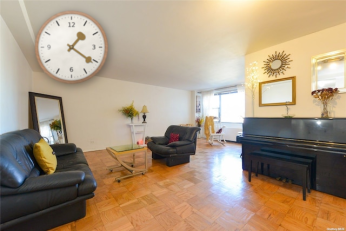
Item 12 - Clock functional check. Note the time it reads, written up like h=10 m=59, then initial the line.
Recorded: h=1 m=21
